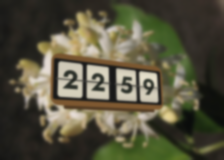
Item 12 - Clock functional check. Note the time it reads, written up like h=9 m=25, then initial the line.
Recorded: h=22 m=59
